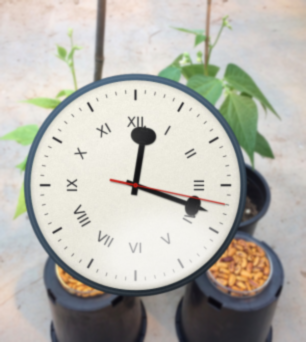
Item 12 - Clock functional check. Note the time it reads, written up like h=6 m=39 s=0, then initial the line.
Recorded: h=12 m=18 s=17
